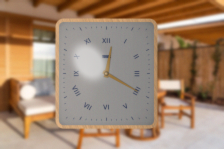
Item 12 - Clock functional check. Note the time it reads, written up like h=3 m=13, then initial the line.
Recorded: h=12 m=20
